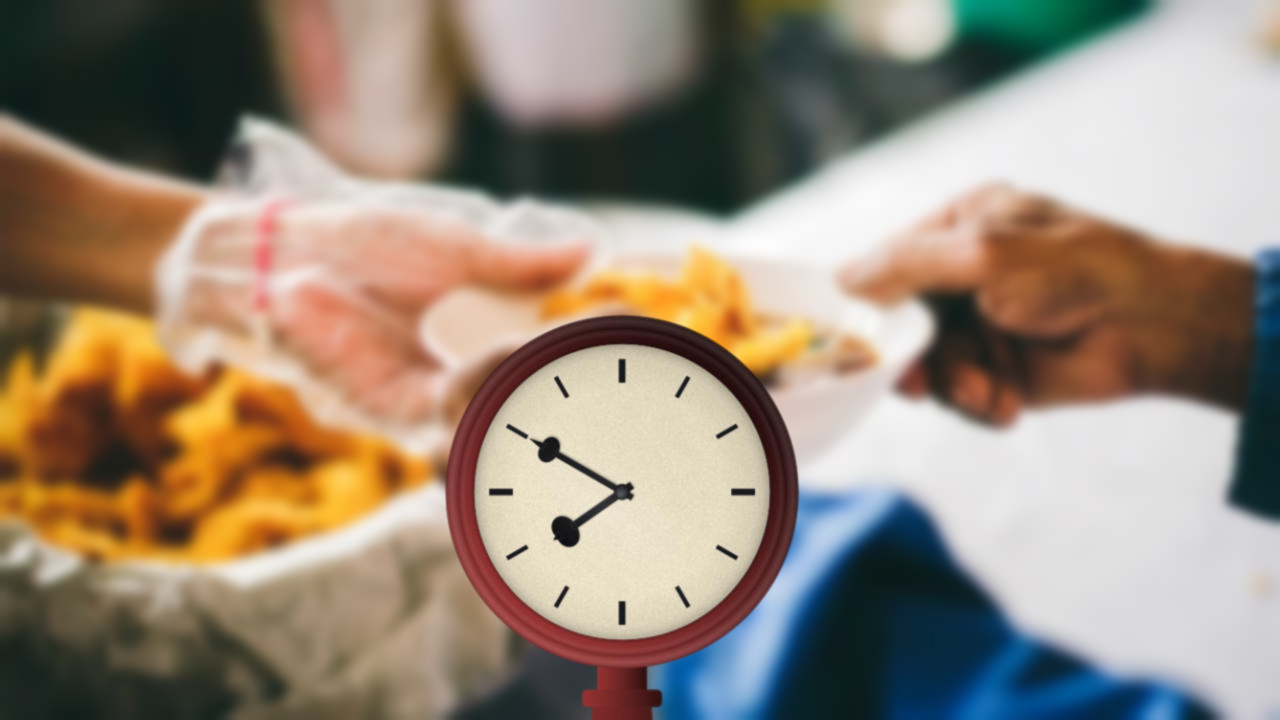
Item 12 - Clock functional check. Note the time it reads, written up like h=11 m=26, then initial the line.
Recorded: h=7 m=50
